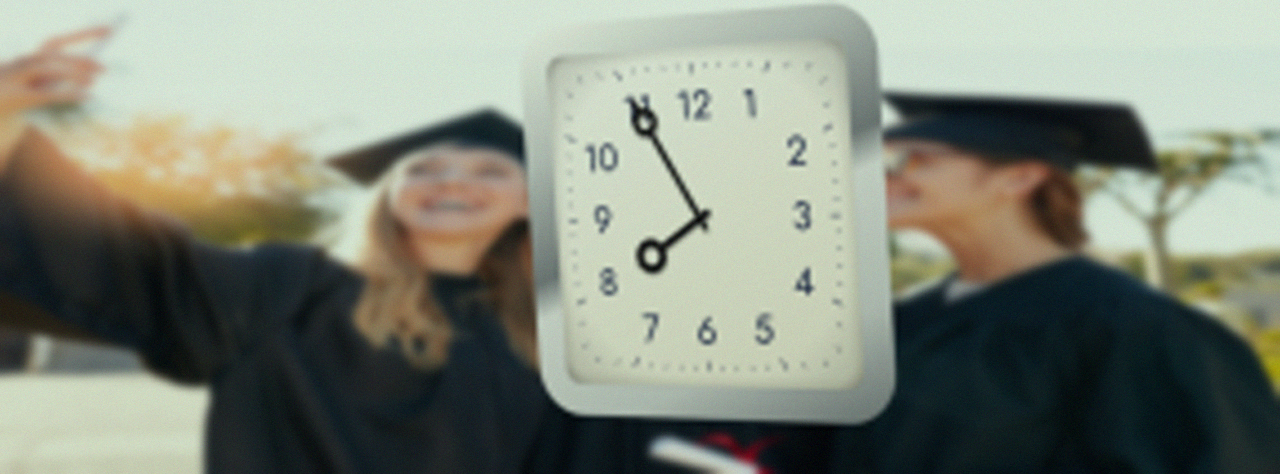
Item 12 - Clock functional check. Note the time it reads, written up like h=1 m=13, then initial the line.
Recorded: h=7 m=55
